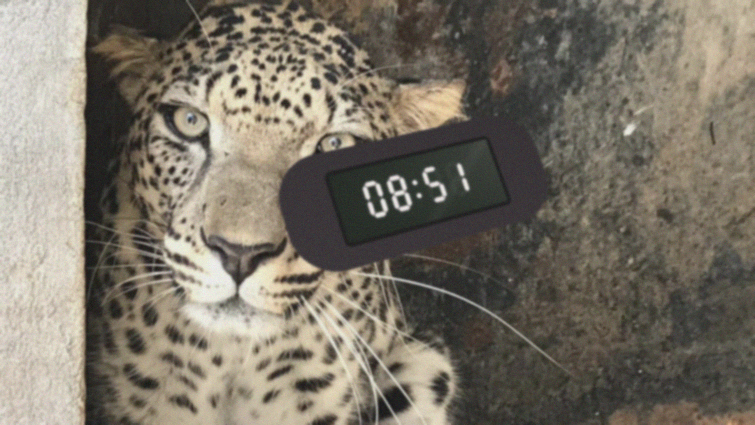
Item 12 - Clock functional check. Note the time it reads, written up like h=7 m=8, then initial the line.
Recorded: h=8 m=51
